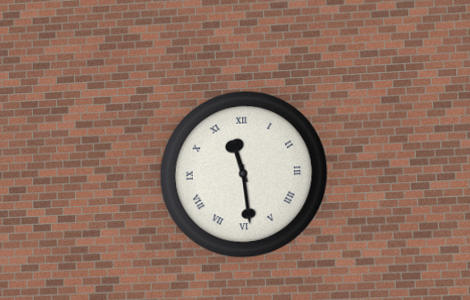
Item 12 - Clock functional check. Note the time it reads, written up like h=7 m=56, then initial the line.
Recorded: h=11 m=29
